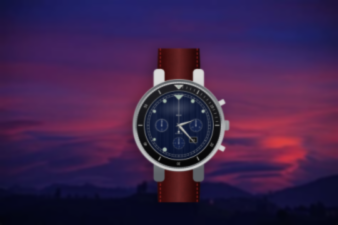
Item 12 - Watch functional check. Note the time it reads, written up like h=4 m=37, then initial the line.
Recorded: h=2 m=23
